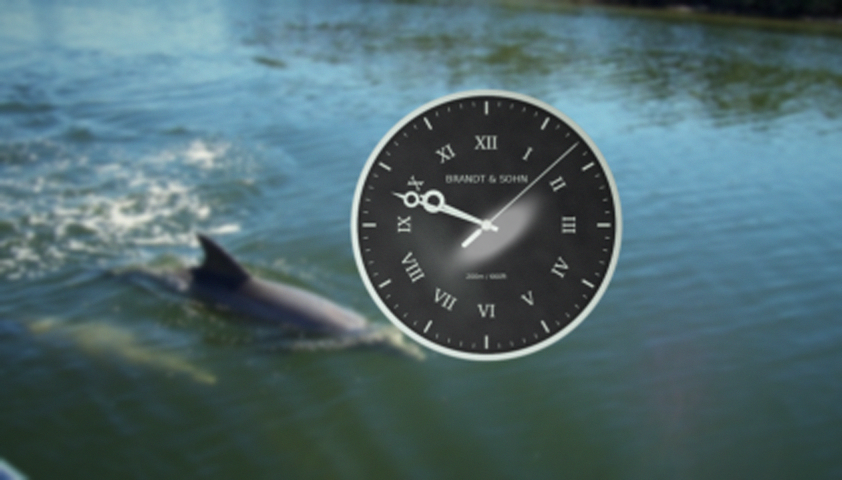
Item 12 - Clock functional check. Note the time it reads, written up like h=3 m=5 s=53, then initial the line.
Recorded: h=9 m=48 s=8
